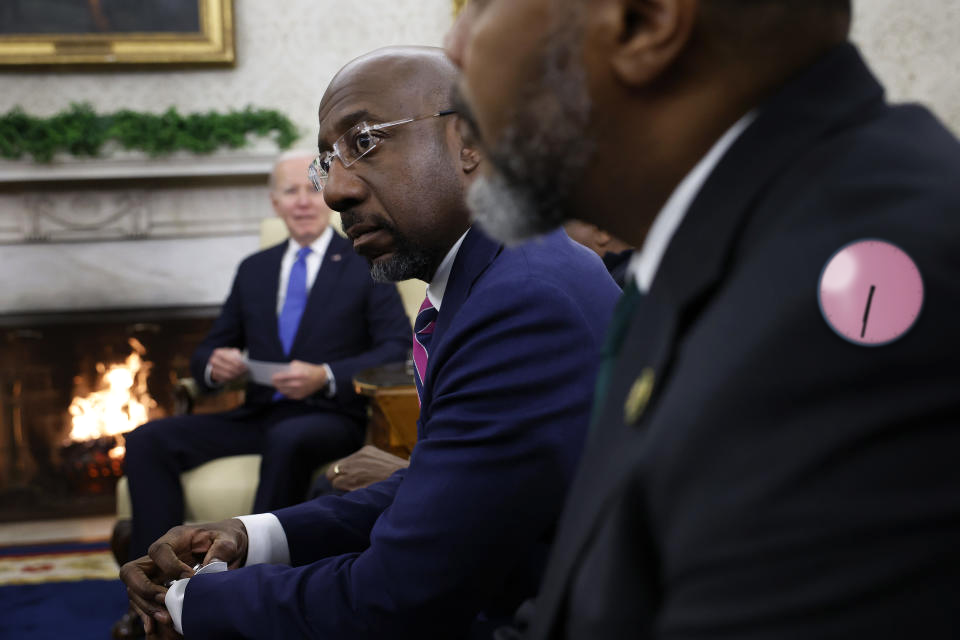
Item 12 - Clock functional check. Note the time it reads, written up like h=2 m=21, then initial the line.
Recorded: h=6 m=32
